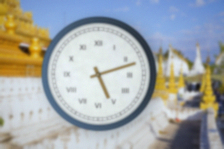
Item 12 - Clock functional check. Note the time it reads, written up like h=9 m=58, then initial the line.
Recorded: h=5 m=12
